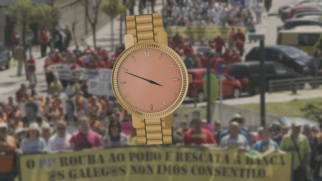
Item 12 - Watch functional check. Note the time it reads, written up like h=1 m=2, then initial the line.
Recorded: h=3 m=49
